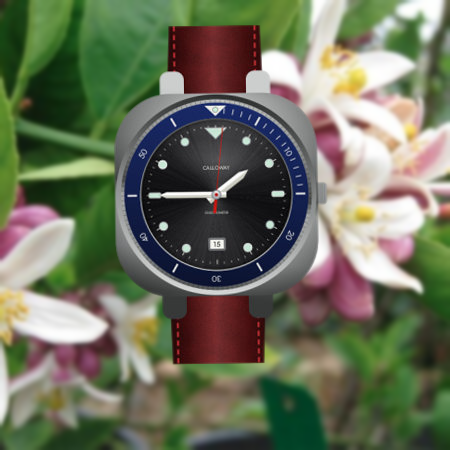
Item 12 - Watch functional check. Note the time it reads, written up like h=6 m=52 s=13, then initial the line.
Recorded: h=1 m=45 s=1
